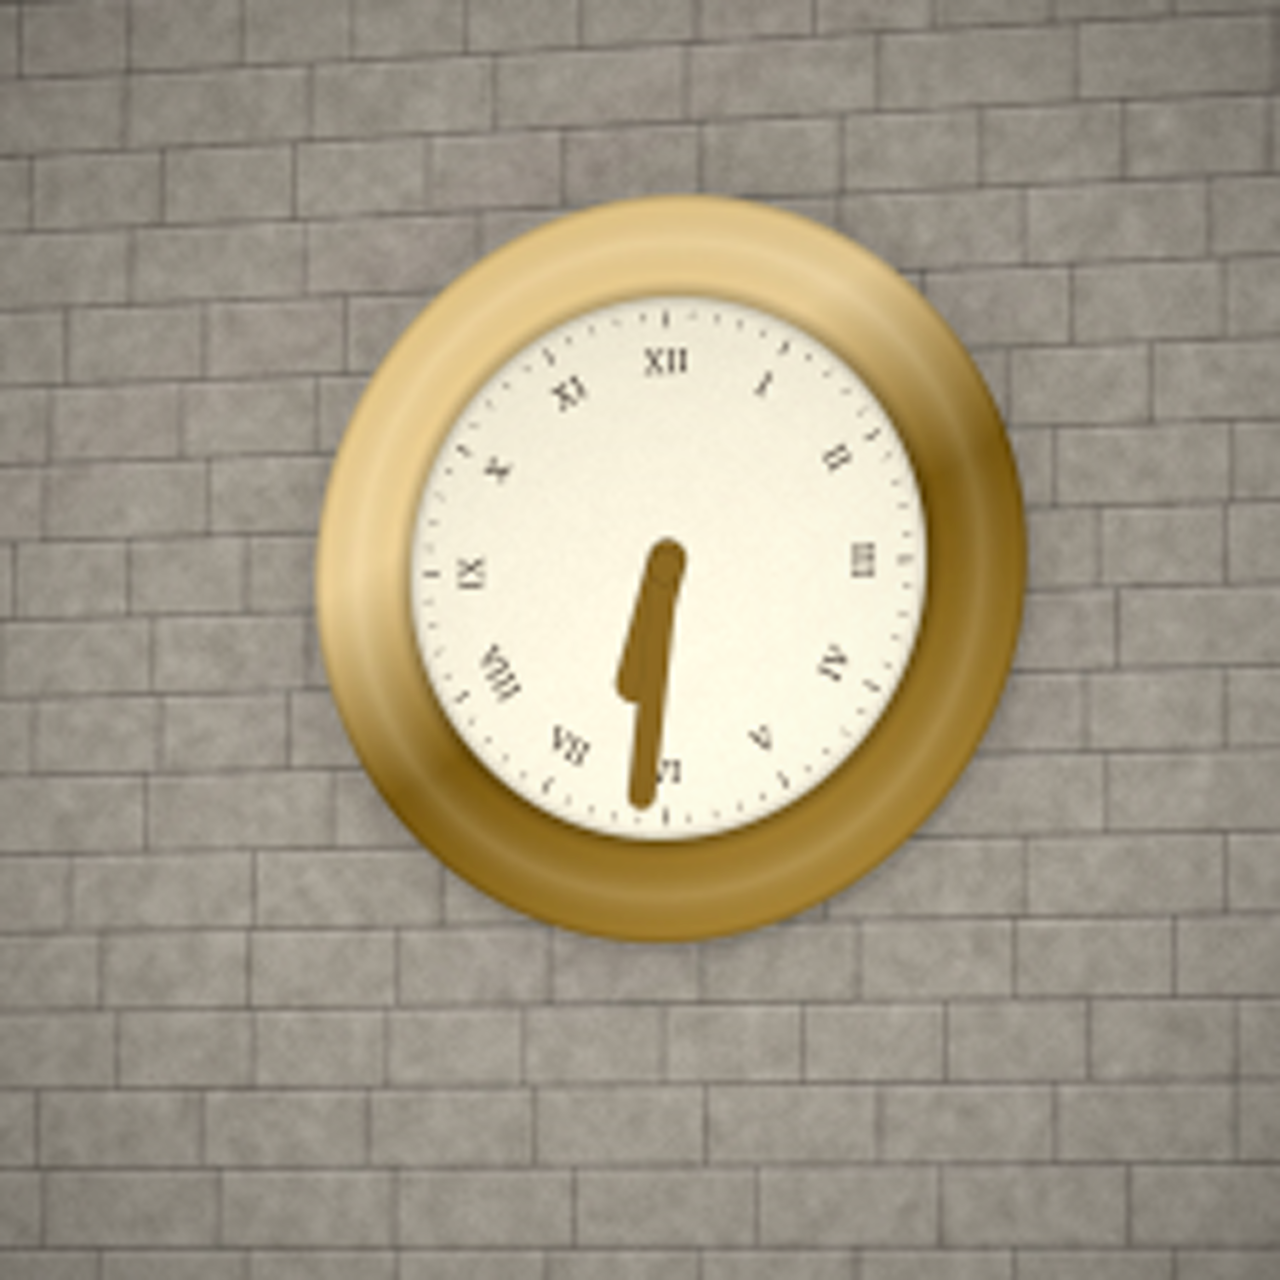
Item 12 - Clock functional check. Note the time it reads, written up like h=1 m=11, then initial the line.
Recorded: h=6 m=31
